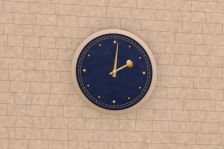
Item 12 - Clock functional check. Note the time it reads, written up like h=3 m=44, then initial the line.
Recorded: h=2 m=1
